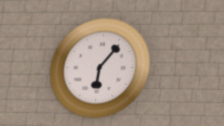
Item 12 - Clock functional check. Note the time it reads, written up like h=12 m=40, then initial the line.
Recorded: h=6 m=6
